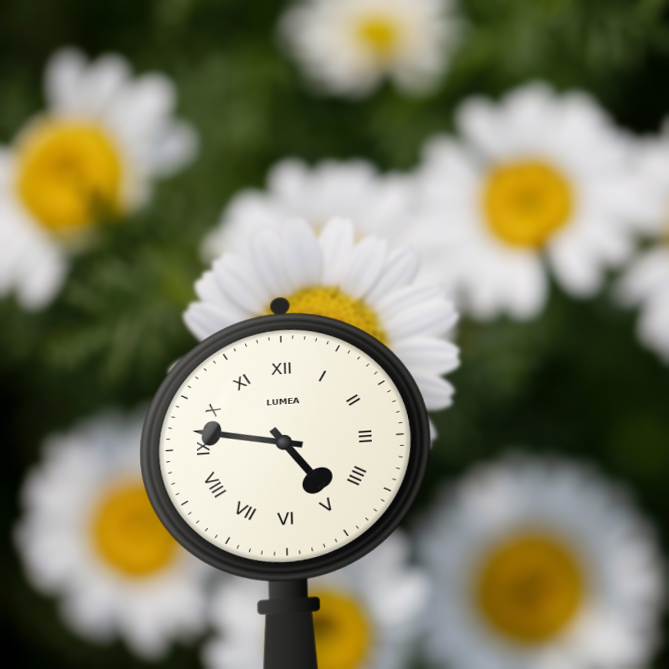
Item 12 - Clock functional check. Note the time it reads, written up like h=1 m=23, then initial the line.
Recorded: h=4 m=47
